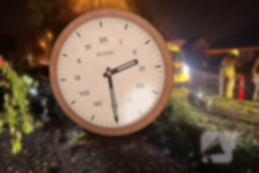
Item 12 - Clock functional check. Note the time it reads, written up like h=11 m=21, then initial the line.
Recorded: h=2 m=30
